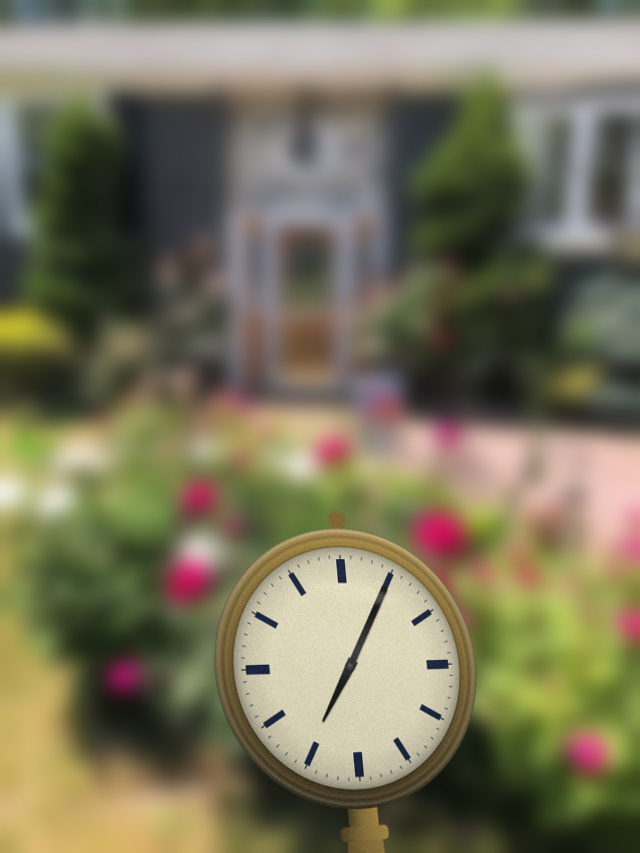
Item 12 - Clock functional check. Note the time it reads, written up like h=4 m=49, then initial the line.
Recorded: h=7 m=5
